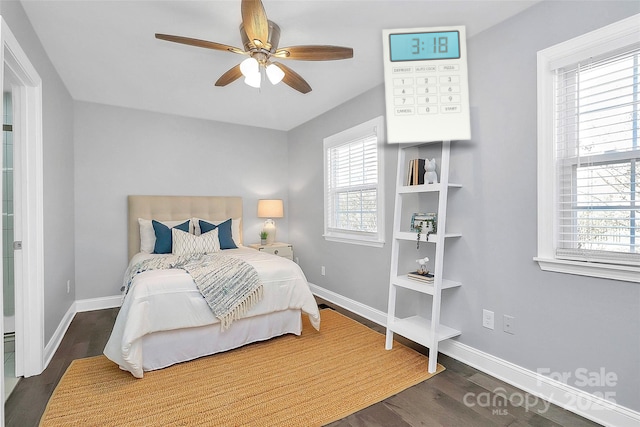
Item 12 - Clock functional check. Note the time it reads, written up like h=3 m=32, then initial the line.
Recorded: h=3 m=18
